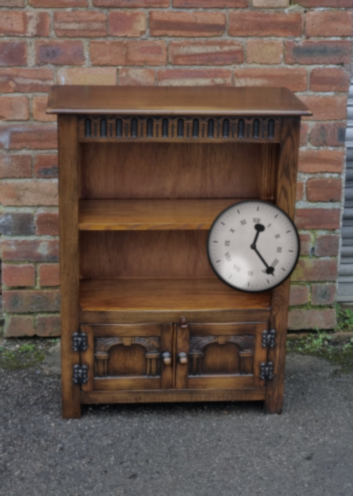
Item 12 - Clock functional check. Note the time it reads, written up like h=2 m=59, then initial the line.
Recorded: h=12 m=23
